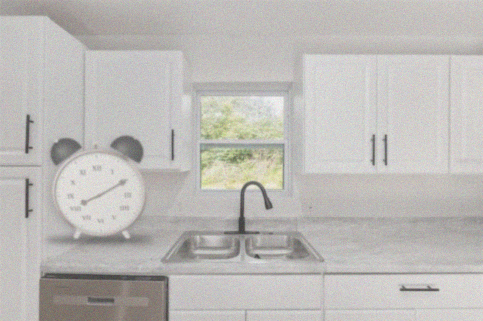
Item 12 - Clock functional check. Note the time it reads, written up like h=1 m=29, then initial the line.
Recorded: h=8 m=10
